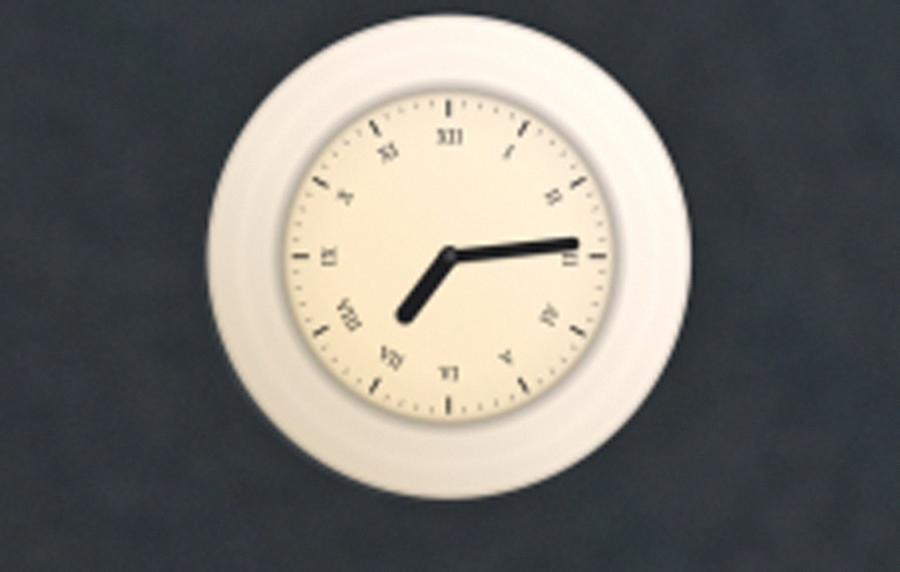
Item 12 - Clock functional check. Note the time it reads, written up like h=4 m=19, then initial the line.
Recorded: h=7 m=14
